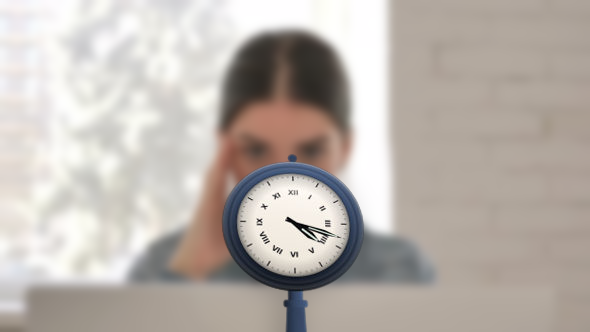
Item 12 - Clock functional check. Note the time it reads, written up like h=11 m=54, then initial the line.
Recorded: h=4 m=18
